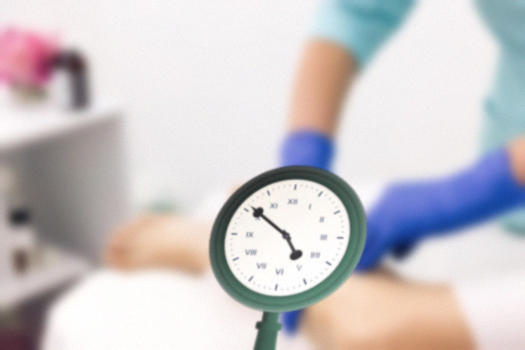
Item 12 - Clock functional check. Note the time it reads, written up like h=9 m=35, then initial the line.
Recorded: h=4 m=51
